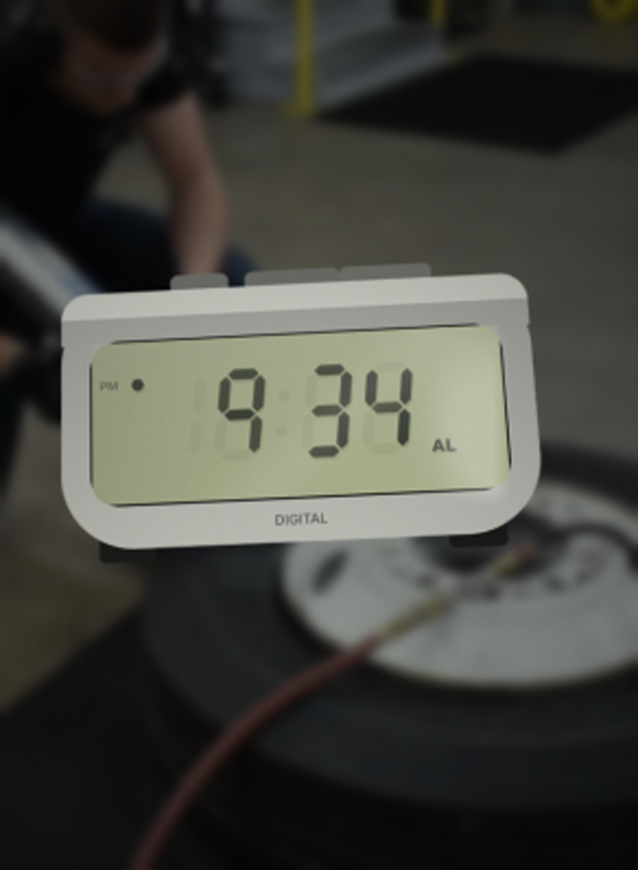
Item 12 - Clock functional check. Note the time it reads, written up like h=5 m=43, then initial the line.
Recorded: h=9 m=34
